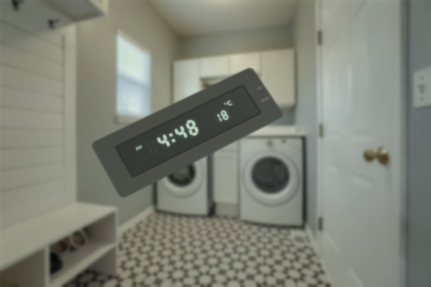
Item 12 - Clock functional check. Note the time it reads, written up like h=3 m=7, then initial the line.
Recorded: h=4 m=48
